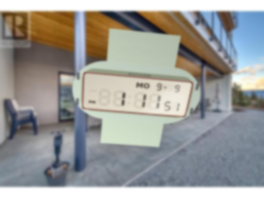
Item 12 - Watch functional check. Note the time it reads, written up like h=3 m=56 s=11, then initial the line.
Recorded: h=1 m=11 s=51
